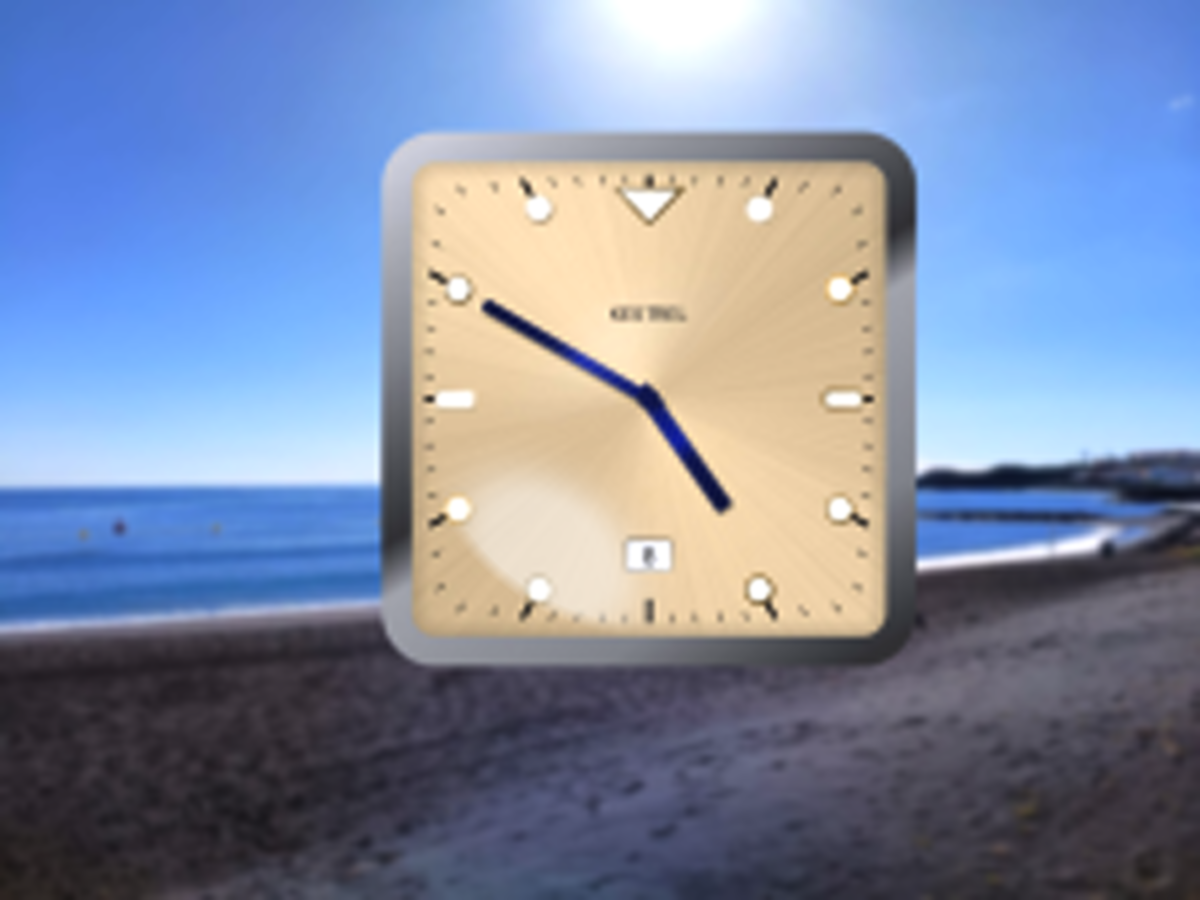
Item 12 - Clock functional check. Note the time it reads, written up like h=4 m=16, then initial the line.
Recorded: h=4 m=50
